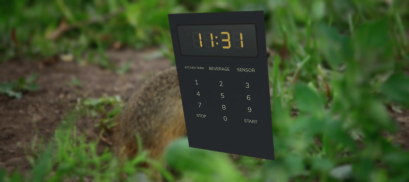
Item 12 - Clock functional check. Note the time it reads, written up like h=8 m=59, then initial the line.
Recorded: h=11 m=31
